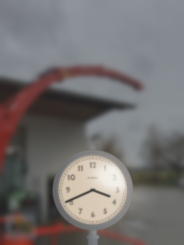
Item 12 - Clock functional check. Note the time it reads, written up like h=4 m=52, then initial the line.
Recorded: h=3 m=41
